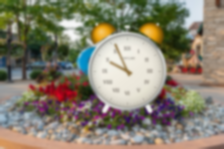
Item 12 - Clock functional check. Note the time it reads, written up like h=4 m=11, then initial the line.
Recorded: h=9 m=56
